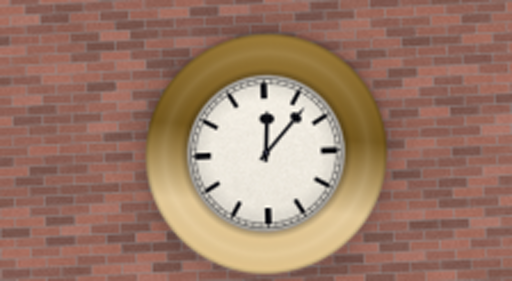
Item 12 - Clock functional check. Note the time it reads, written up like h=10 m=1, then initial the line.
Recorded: h=12 m=7
